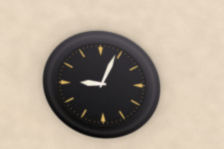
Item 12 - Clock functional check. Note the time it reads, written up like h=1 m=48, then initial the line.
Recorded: h=9 m=4
